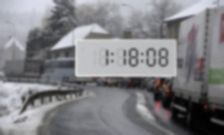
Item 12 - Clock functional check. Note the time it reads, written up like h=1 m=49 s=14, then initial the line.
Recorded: h=1 m=18 s=8
